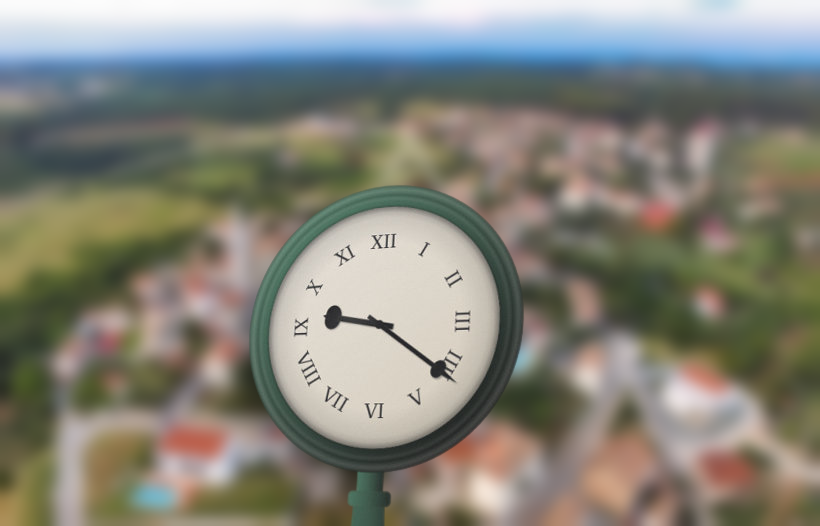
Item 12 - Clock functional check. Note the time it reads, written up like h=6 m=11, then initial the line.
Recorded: h=9 m=21
